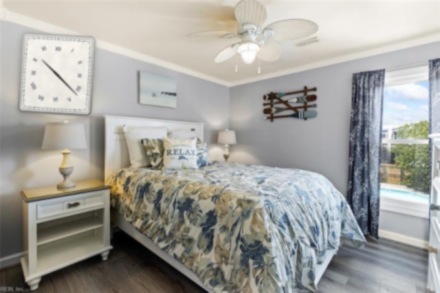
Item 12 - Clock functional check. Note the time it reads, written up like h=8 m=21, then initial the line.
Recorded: h=10 m=22
